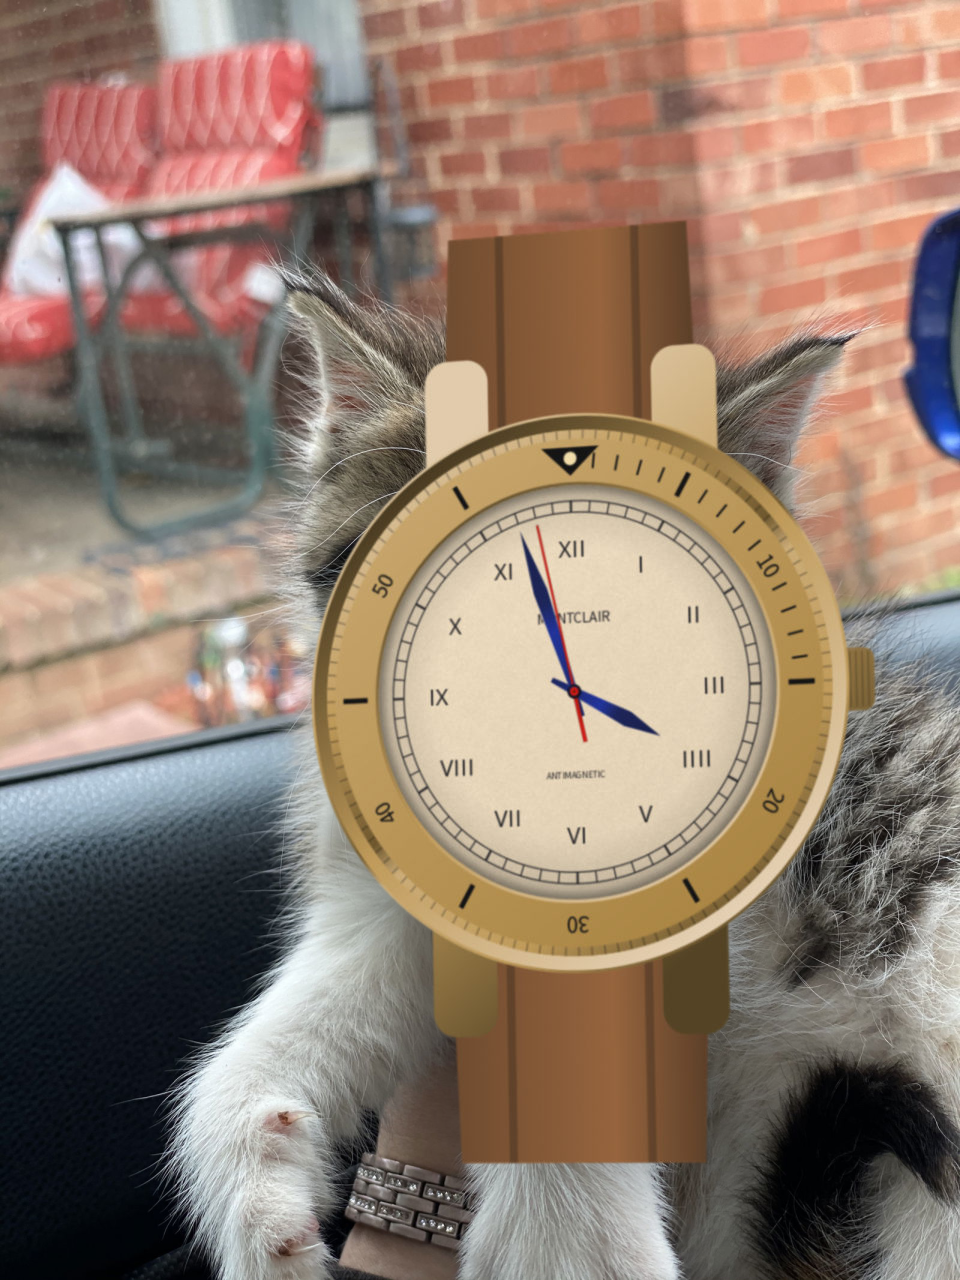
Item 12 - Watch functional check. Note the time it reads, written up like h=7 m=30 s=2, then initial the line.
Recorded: h=3 m=56 s=58
